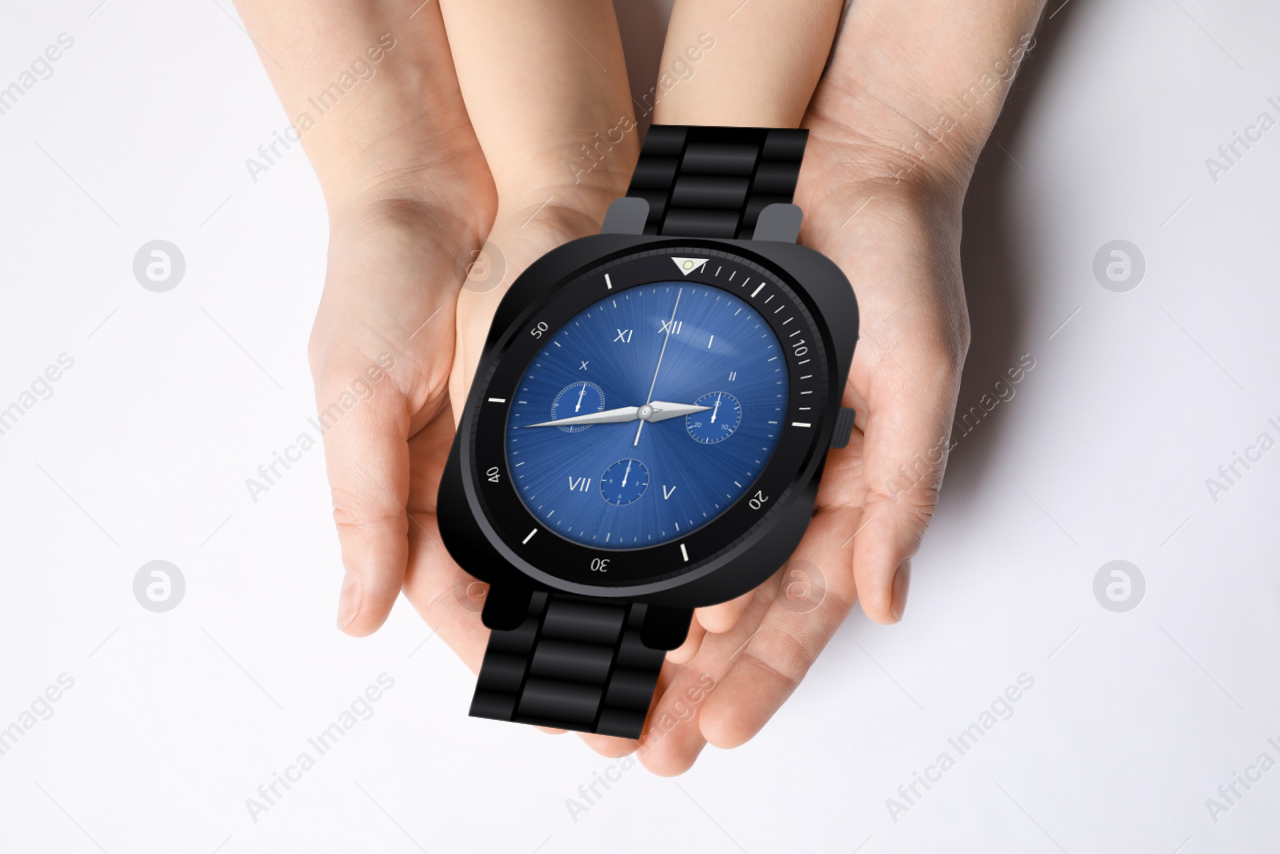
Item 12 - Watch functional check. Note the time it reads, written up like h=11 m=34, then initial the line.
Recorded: h=2 m=43
